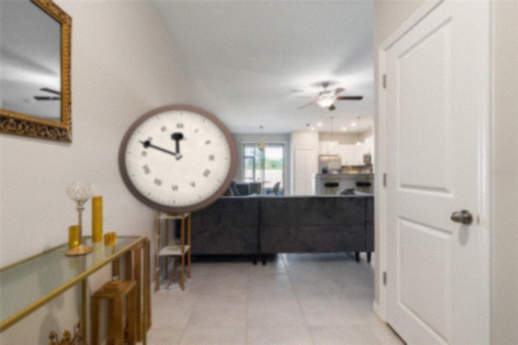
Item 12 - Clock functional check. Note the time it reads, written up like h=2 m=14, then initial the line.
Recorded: h=11 m=48
